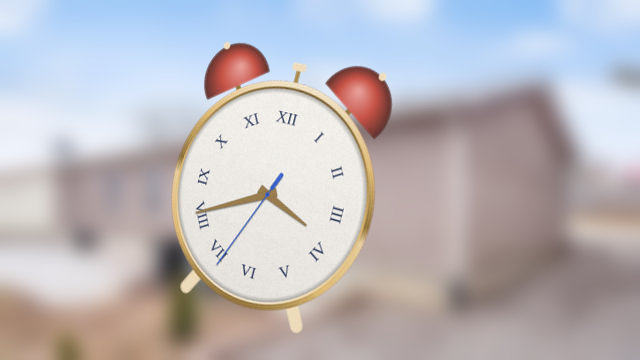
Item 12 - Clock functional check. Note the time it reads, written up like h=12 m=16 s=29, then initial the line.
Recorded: h=3 m=40 s=34
